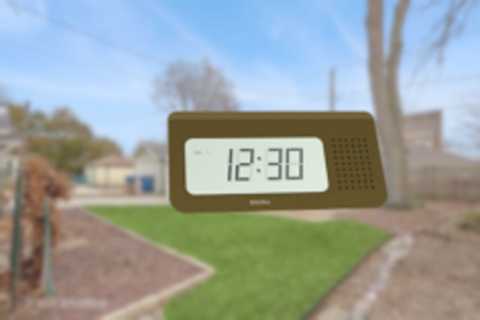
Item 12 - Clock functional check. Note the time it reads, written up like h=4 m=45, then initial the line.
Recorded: h=12 m=30
